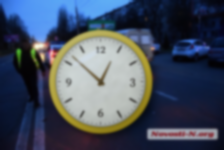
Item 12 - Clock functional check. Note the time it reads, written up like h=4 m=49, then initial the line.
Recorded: h=12 m=52
